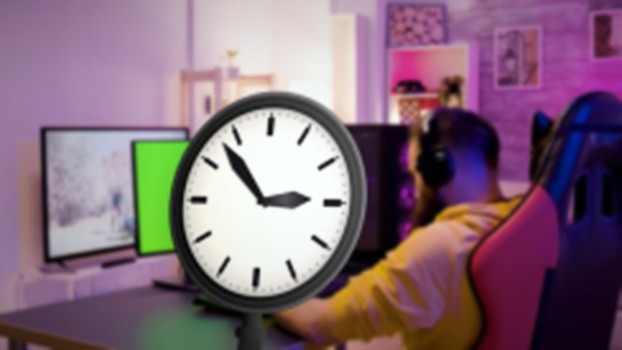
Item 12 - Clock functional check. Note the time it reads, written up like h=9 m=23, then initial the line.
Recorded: h=2 m=53
